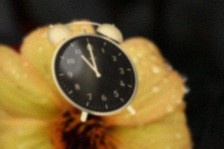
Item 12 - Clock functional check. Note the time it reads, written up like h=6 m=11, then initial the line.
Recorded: h=11 m=0
